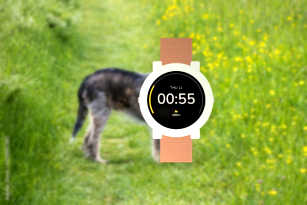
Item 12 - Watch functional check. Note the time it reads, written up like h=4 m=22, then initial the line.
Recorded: h=0 m=55
